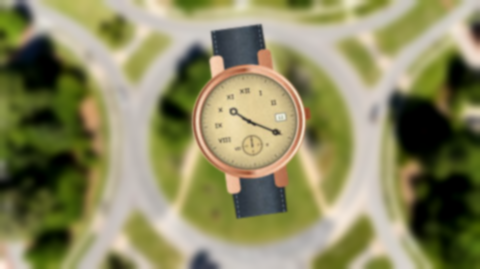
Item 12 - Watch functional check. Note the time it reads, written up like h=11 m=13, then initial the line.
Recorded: h=10 m=20
